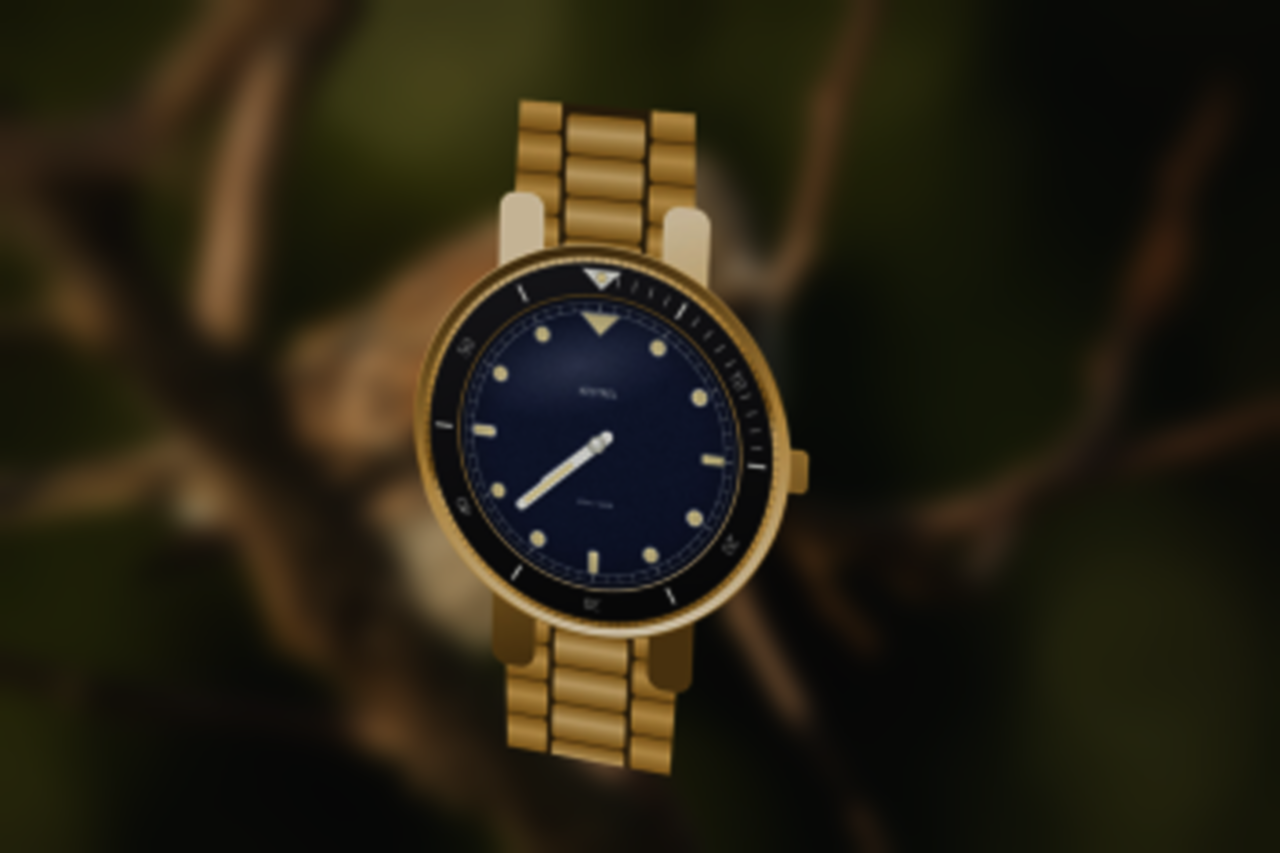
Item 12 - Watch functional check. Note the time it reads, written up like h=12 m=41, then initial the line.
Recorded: h=7 m=38
